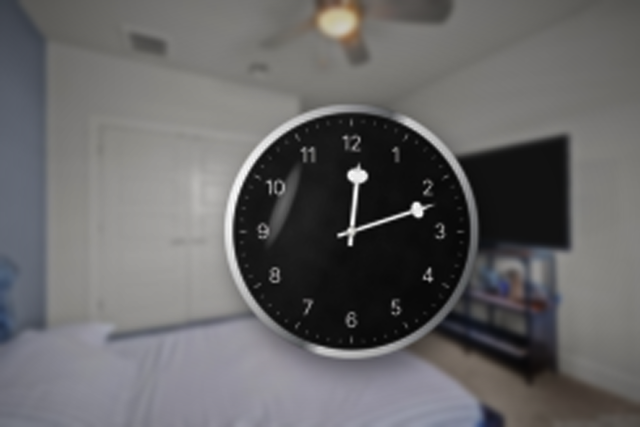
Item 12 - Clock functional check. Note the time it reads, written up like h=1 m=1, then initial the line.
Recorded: h=12 m=12
